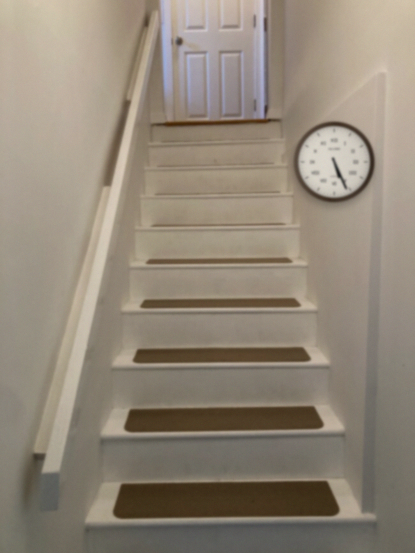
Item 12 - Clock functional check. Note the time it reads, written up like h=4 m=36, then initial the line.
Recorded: h=5 m=26
